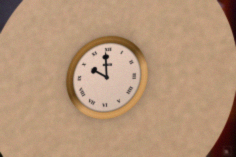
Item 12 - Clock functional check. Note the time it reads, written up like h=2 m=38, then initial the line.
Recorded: h=9 m=59
